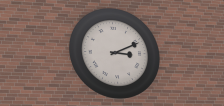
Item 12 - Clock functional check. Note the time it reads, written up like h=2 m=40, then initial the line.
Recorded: h=3 m=11
